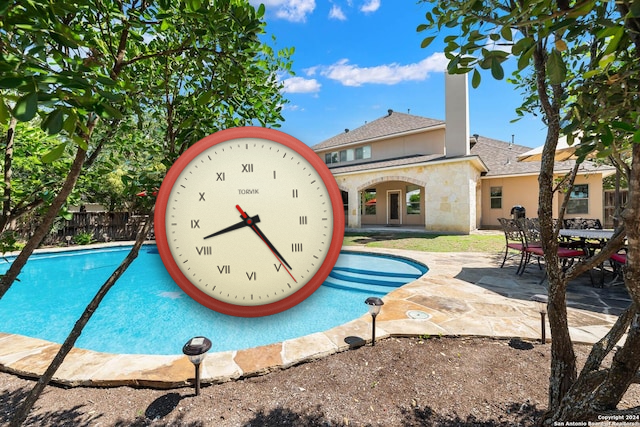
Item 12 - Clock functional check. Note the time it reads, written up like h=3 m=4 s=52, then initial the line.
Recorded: h=8 m=23 s=24
